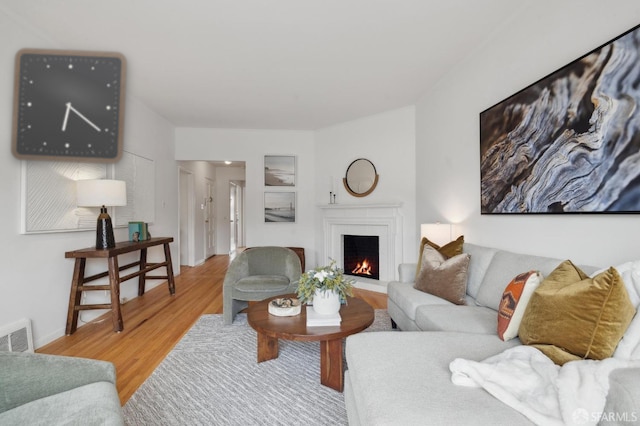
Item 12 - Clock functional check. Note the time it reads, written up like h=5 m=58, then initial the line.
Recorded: h=6 m=21
